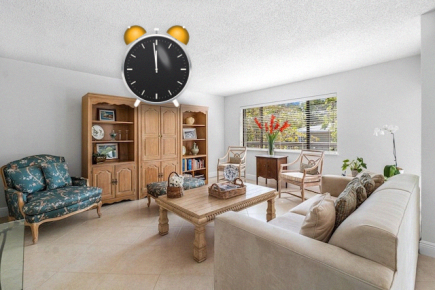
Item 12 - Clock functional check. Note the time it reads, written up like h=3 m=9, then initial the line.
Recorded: h=11 m=59
